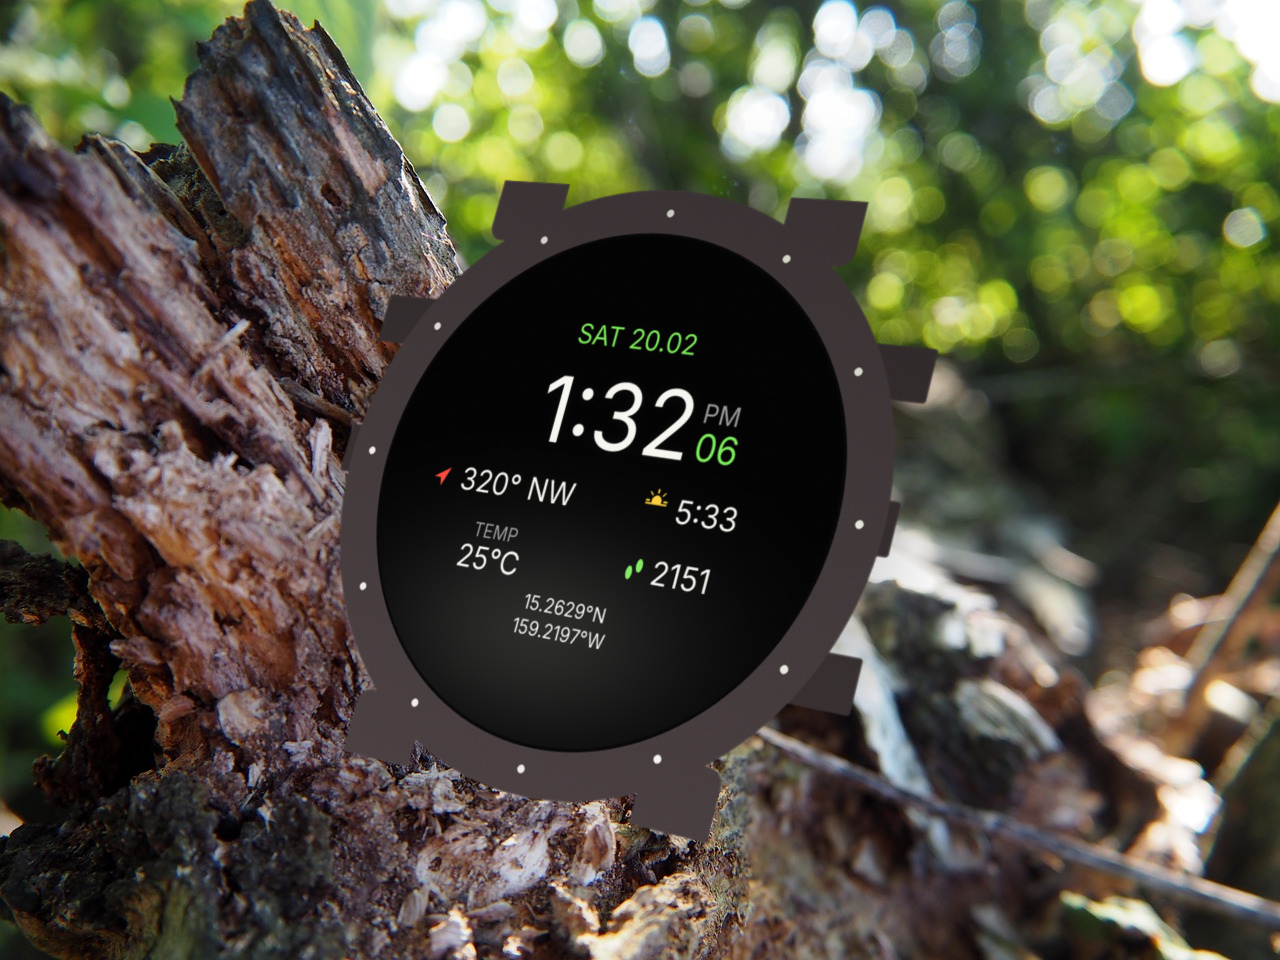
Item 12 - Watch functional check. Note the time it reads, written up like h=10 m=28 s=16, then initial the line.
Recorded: h=1 m=32 s=6
